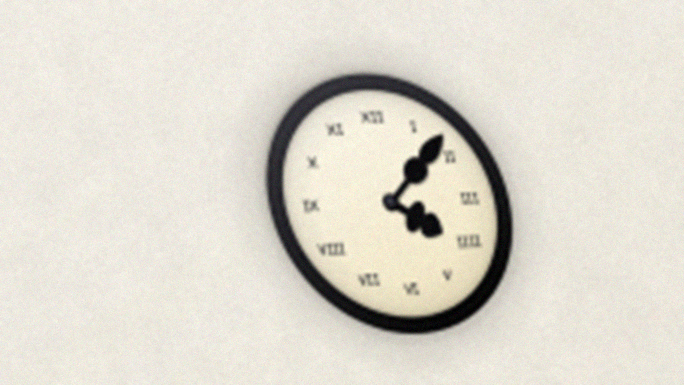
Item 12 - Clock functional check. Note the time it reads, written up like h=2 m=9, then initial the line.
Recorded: h=4 m=8
